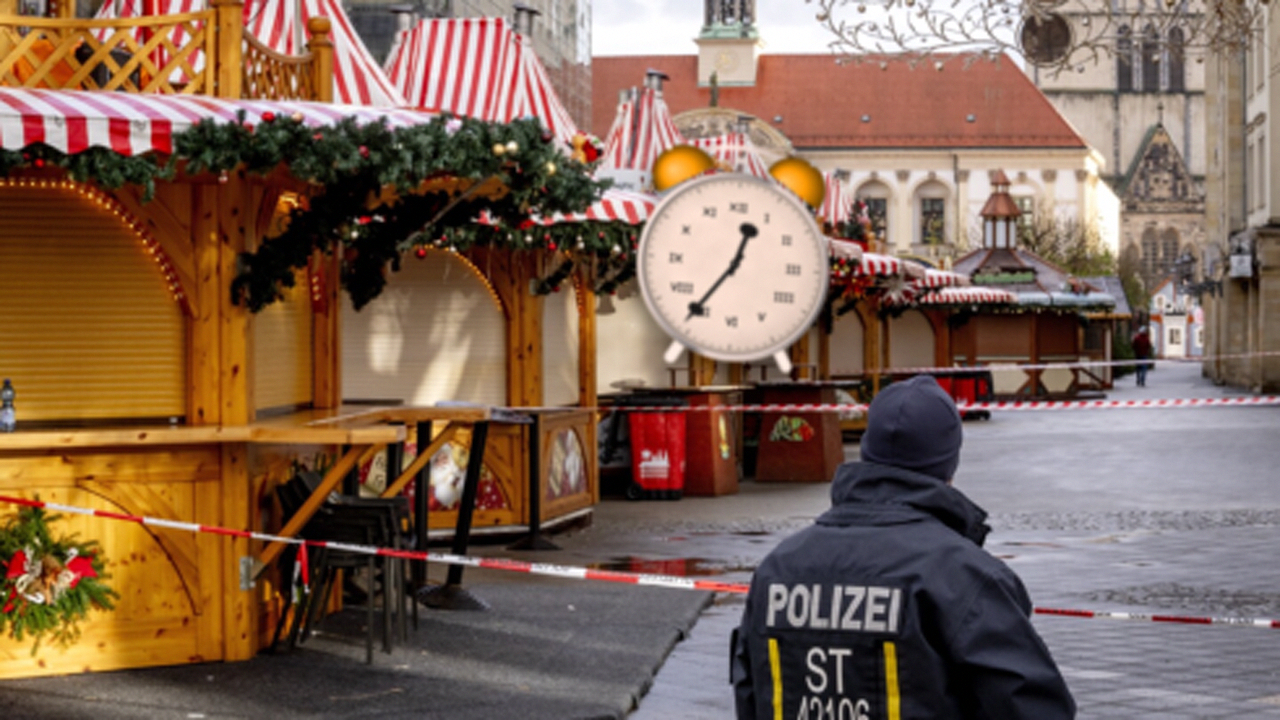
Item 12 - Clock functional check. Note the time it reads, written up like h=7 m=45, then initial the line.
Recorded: h=12 m=36
